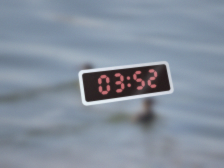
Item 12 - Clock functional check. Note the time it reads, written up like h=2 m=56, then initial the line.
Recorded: h=3 m=52
